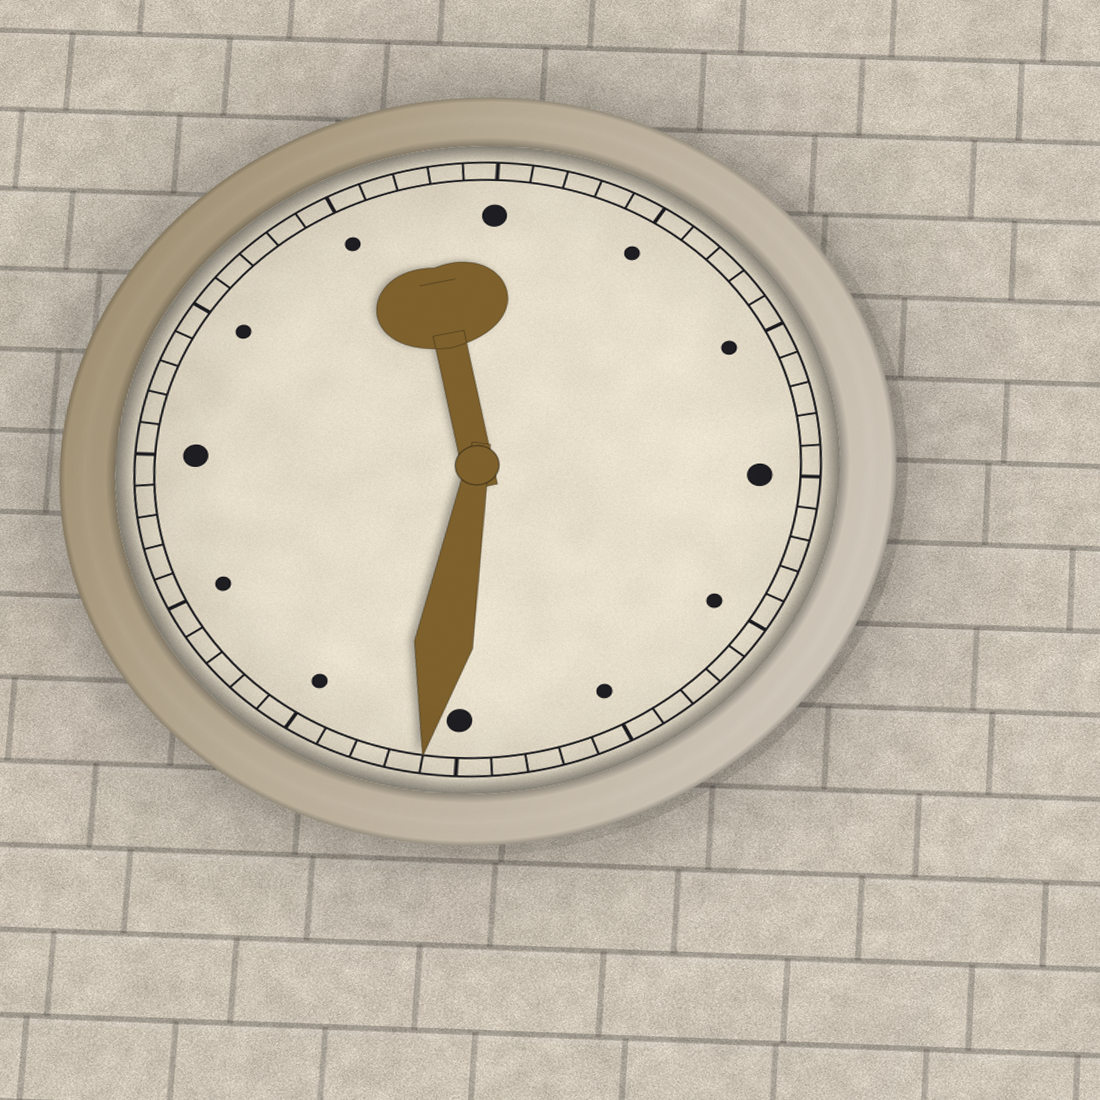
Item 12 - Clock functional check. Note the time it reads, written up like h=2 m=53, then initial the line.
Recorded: h=11 m=31
